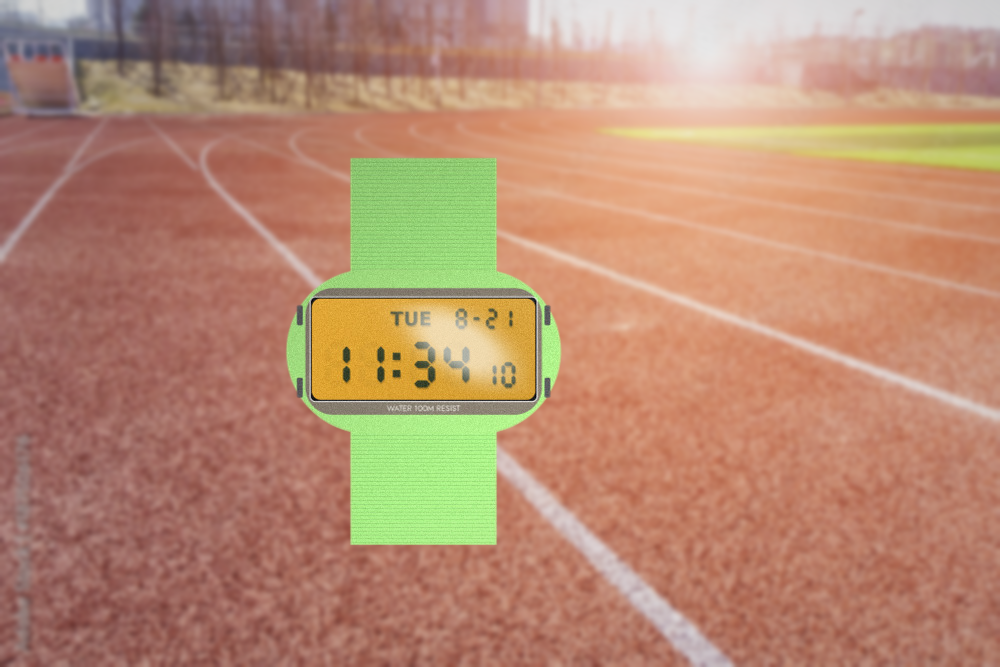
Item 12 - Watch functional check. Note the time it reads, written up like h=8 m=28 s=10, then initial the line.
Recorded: h=11 m=34 s=10
